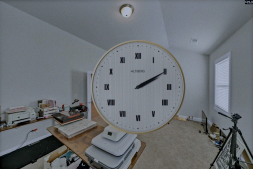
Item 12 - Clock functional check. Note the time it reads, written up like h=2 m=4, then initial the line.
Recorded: h=2 m=10
